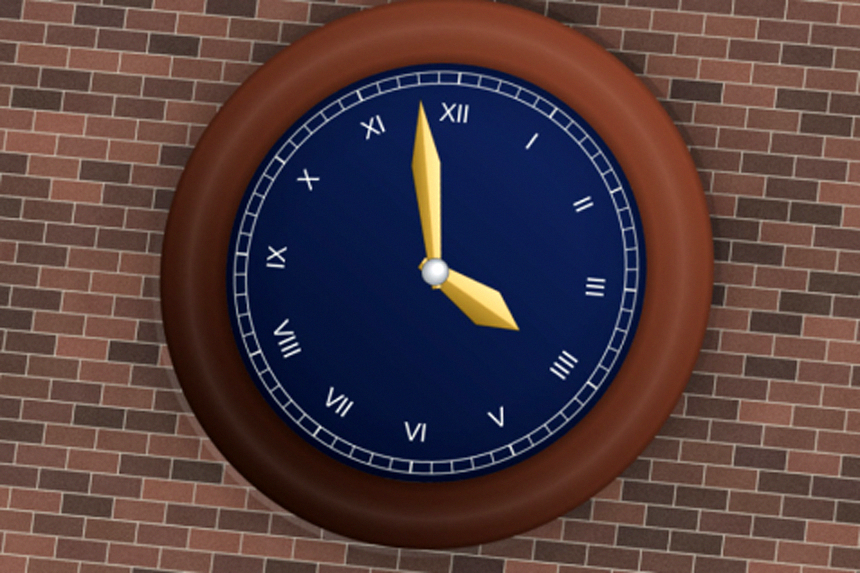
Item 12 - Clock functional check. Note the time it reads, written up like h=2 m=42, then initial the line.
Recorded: h=3 m=58
